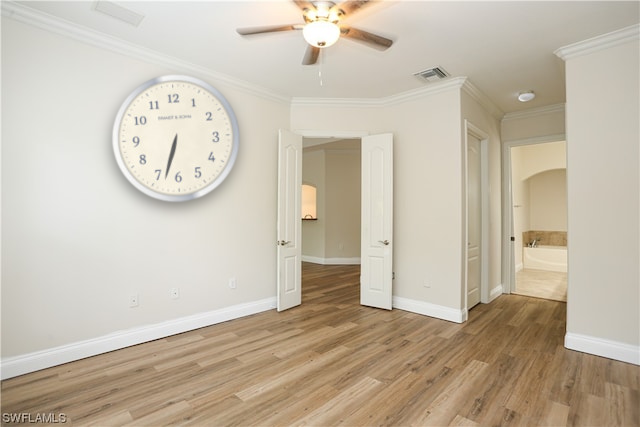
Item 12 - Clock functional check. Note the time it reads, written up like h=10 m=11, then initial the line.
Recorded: h=6 m=33
